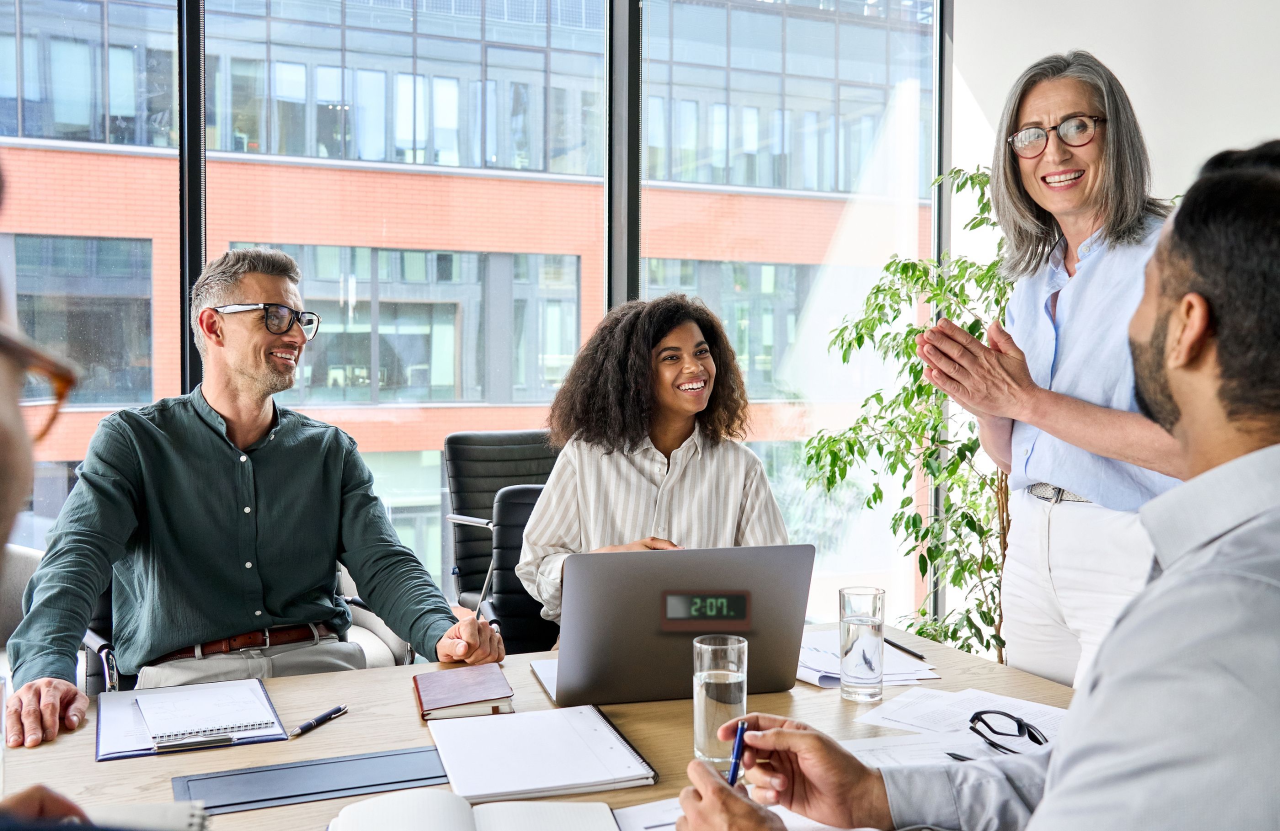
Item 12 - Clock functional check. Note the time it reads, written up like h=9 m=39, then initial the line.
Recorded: h=2 m=7
